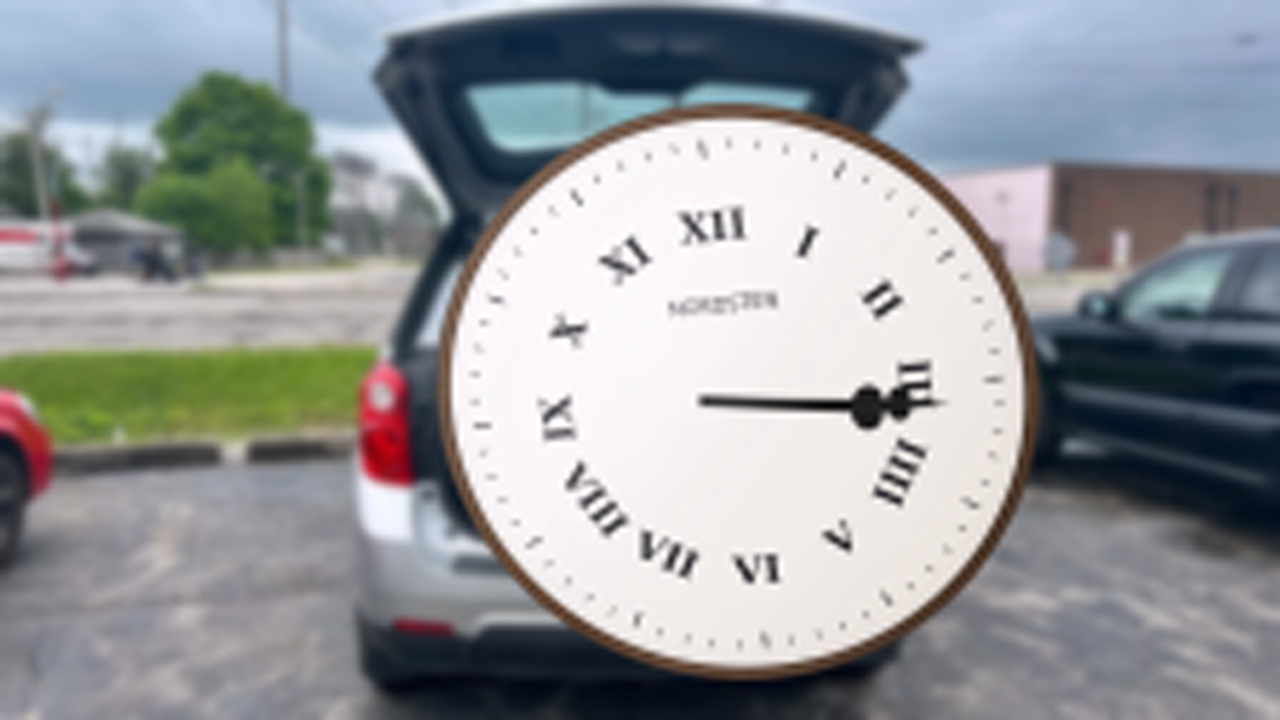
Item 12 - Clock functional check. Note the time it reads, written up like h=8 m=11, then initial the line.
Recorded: h=3 m=16
